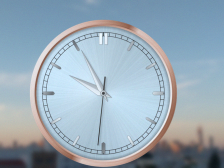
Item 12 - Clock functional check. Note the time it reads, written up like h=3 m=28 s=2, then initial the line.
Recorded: h=9 m=55 s=31
